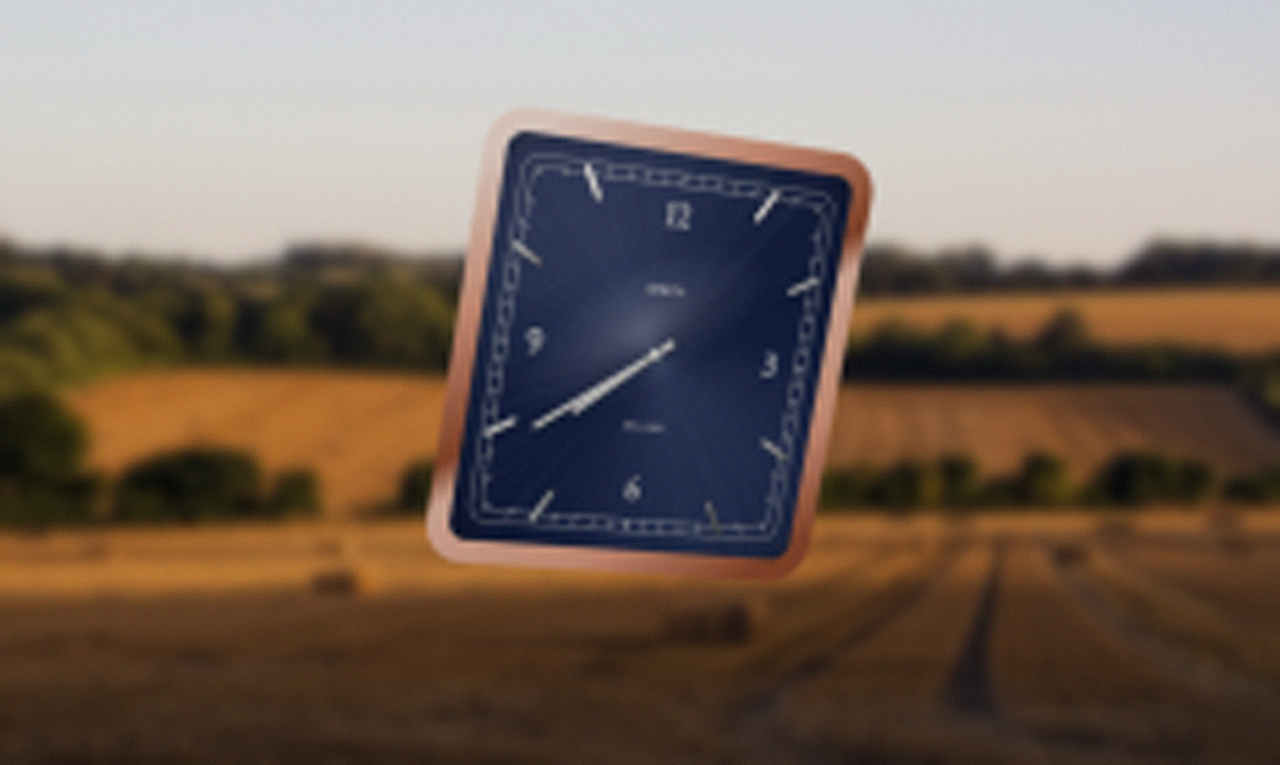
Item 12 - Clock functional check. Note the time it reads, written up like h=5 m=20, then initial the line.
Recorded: h=7 m=39
